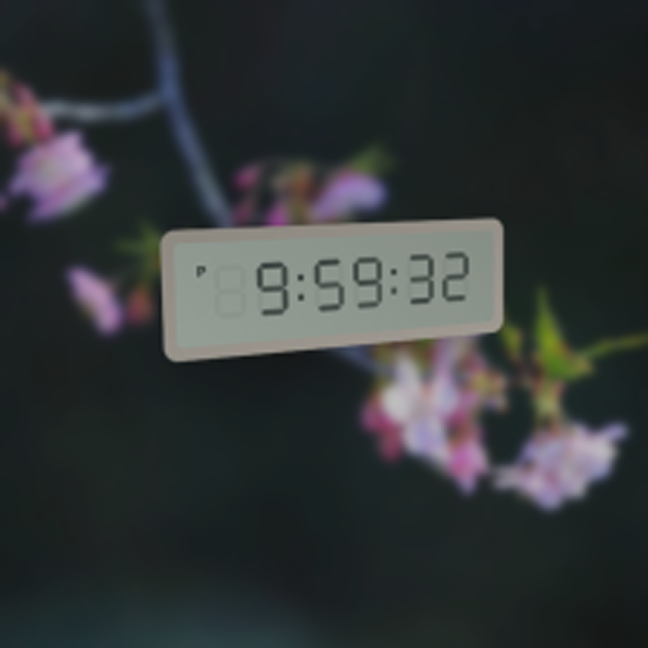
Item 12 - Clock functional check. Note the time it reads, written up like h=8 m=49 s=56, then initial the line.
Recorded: h=9 m=59 s=32
